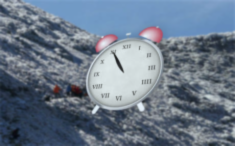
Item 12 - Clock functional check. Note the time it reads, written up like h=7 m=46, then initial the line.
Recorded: h=10 m=55
